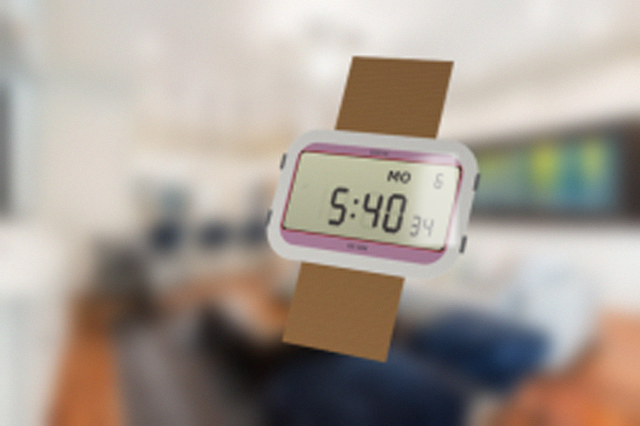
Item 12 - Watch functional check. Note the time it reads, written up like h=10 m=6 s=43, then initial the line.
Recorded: h=5 m=40 s=34
